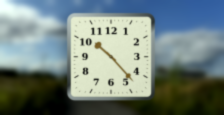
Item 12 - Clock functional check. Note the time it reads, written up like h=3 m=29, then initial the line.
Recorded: h=10 m=23
